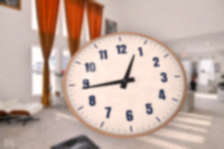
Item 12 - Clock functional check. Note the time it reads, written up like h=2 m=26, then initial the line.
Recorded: h=12 m=44
